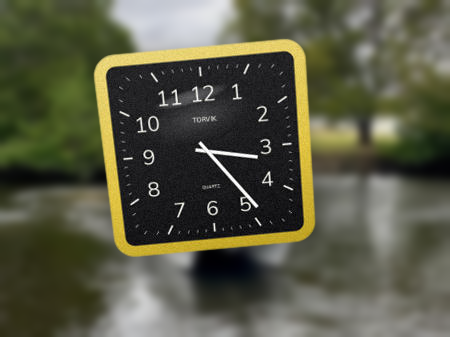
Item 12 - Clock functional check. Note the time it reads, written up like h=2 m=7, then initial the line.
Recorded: h=3 m=24
